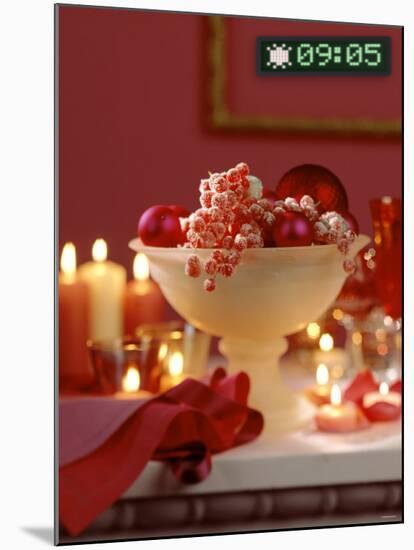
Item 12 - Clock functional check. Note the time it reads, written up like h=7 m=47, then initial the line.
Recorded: h=9 m=5
